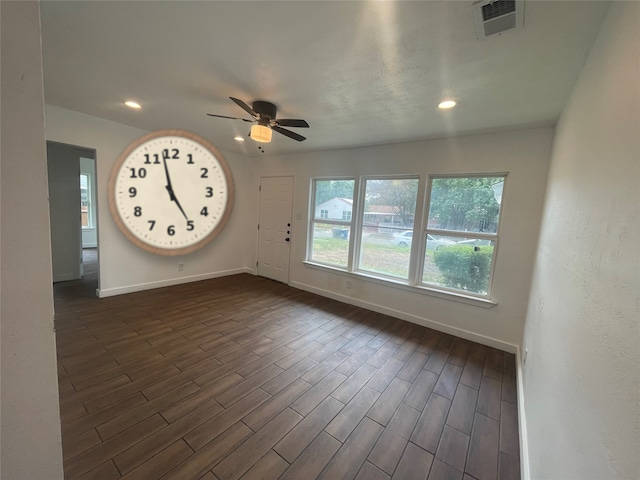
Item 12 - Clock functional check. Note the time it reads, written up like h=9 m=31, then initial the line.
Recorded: h=4 m=58
